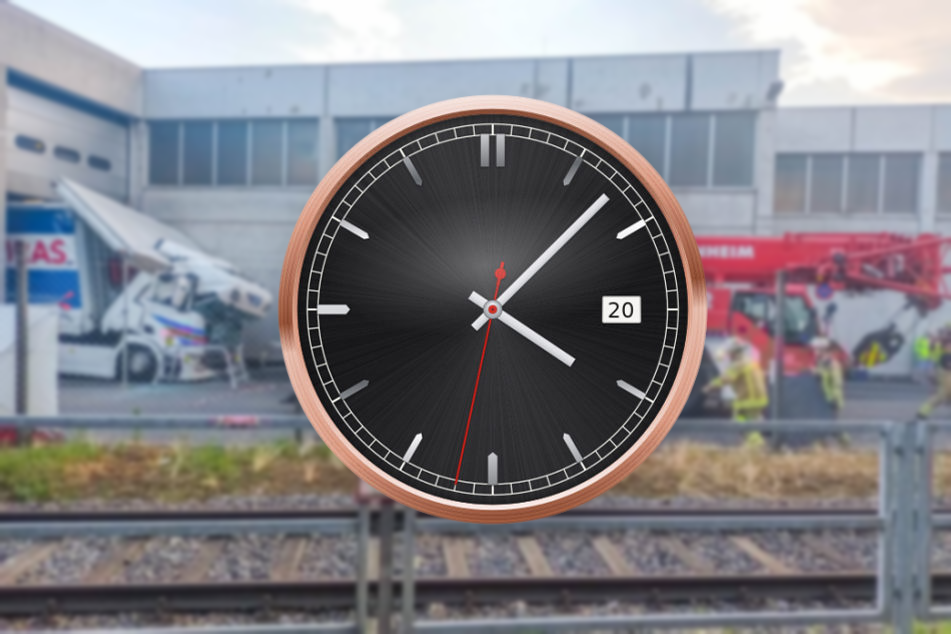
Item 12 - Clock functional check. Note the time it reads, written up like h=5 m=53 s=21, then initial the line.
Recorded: h=4 m=7 s=32
